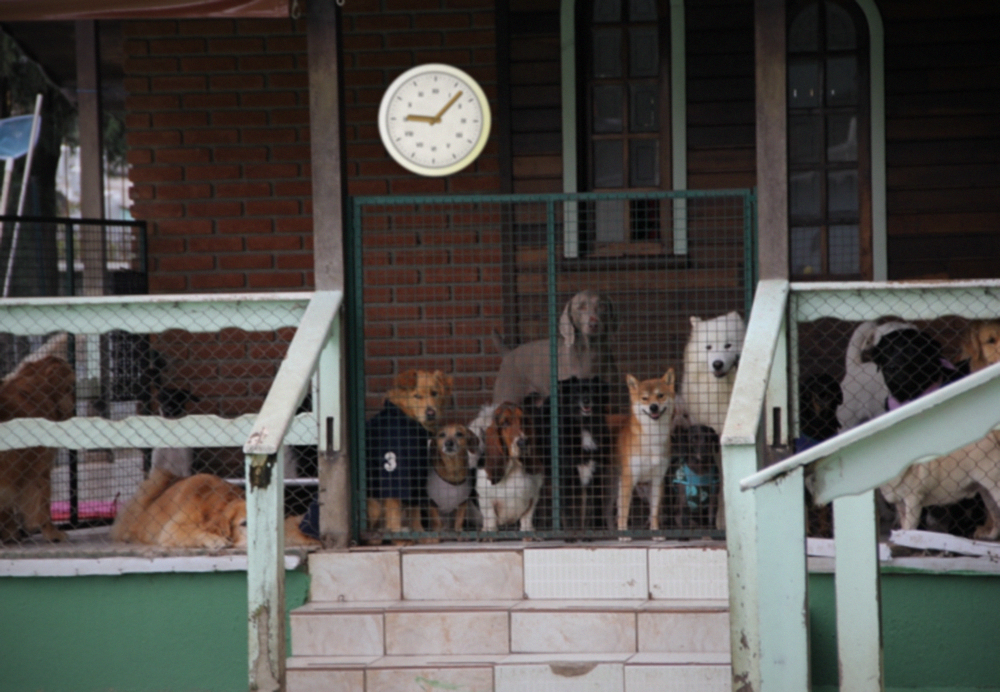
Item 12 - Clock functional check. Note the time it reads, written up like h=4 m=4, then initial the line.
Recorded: h=9 m=7
